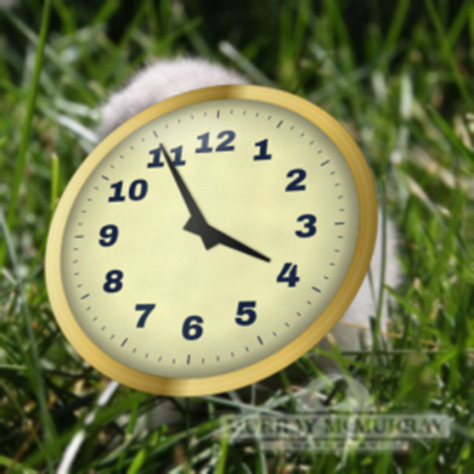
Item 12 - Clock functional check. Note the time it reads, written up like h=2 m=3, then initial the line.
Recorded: h=3 m=55
